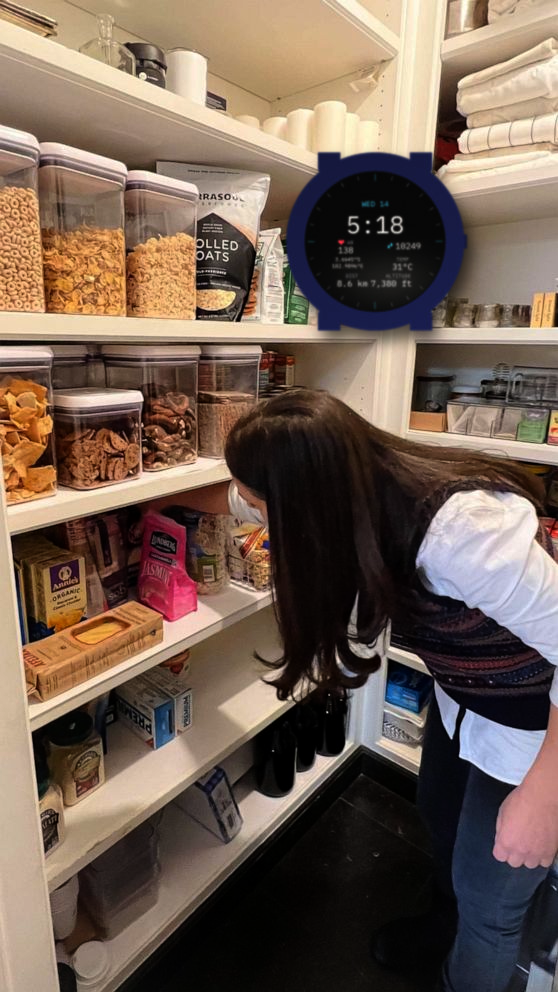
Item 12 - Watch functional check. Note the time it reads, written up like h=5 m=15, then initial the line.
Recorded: h=5 m=18
